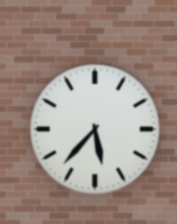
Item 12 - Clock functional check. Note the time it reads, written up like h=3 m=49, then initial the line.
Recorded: h=5 m=37
